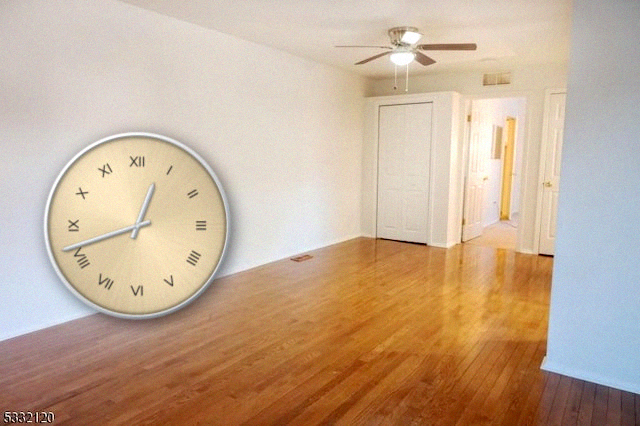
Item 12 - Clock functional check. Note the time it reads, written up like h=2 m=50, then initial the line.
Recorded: h=12 m=42
